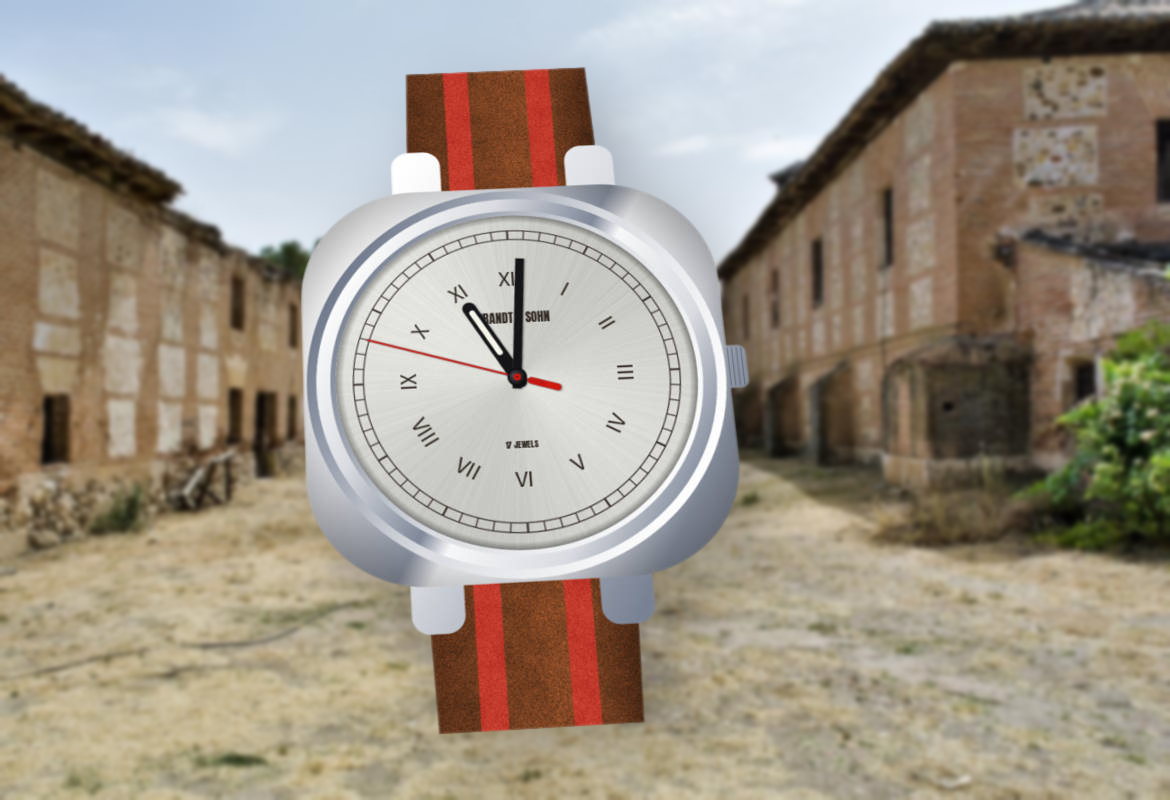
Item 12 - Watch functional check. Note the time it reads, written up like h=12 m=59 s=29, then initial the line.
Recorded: h=11 m=0 s=48
